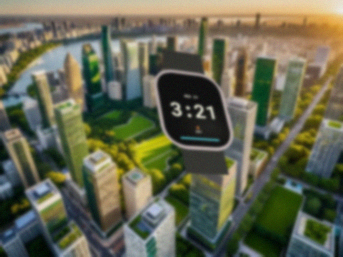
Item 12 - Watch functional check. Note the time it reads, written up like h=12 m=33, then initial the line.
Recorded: h=3 m=21
